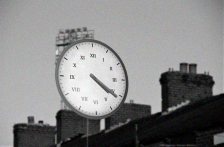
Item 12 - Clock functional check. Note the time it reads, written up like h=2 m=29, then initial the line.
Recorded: h=4 m=21
